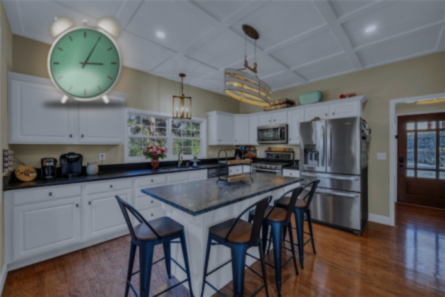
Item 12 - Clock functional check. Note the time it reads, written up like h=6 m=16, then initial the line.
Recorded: h=3 m=5
